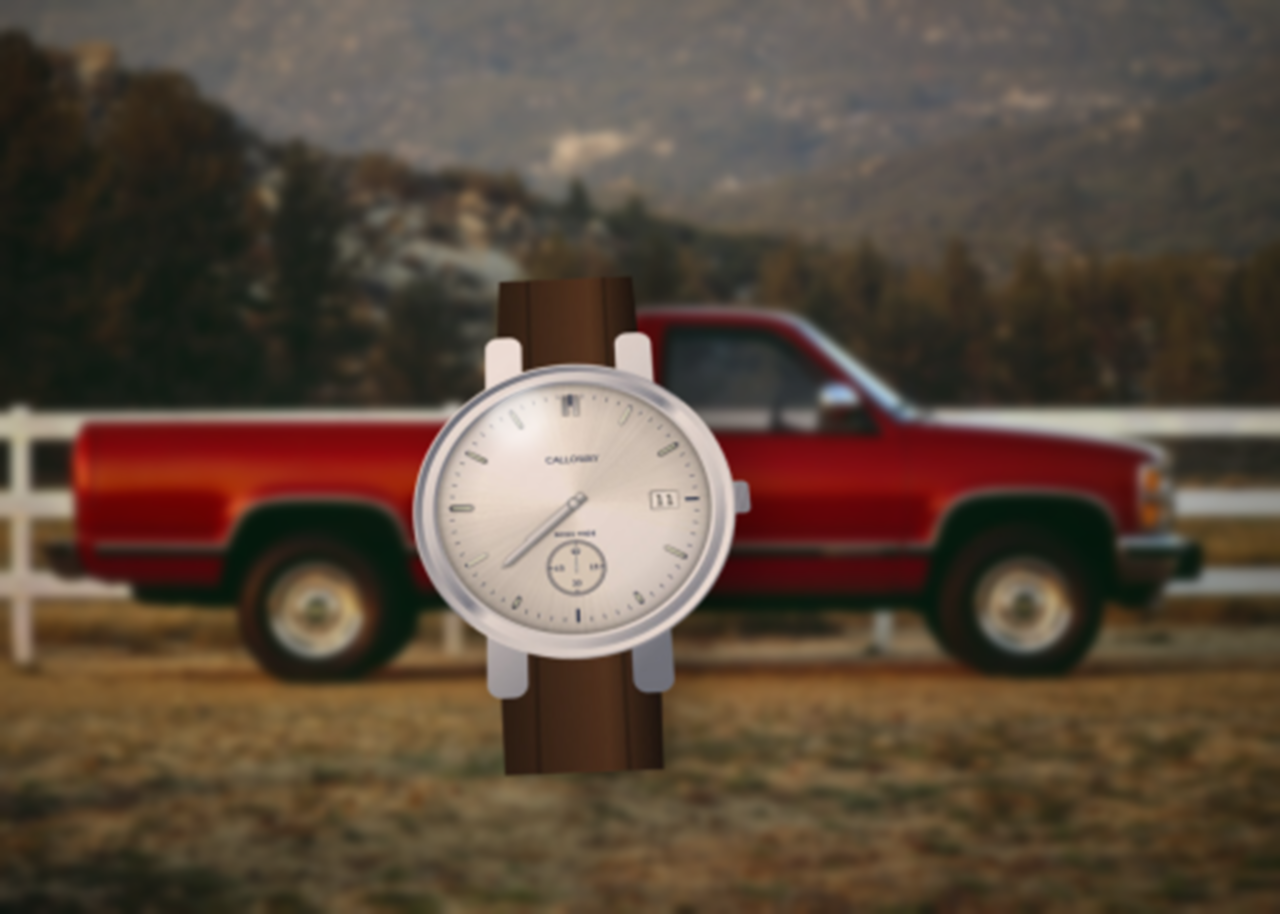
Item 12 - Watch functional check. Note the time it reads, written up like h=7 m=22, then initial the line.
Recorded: h=7 m=38
